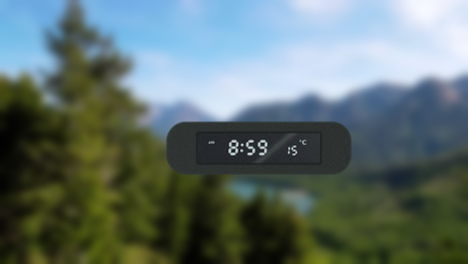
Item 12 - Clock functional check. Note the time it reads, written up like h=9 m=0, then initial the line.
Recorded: h=8 m=59
